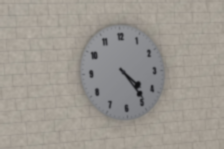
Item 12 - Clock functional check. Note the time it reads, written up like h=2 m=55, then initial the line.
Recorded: h=4 m=24
